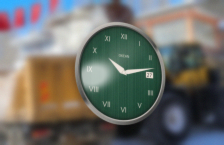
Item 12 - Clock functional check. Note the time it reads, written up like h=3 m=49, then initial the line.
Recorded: h=10 m=13
